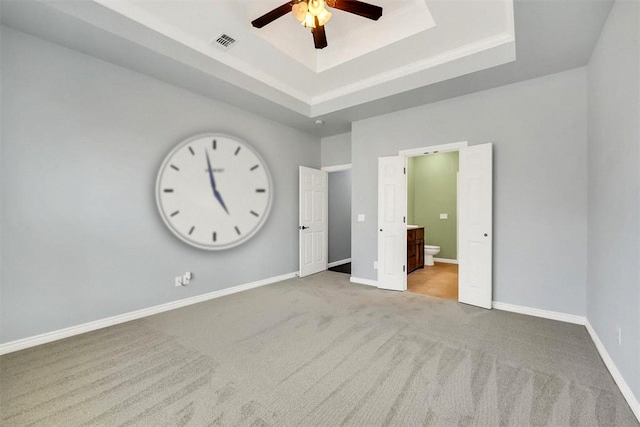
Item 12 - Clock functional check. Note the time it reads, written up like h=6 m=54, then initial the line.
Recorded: h=4 m=58
